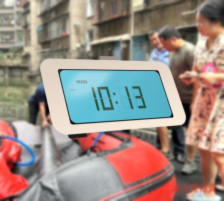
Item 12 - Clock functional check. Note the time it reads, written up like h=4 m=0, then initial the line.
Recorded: h=10 m=13
